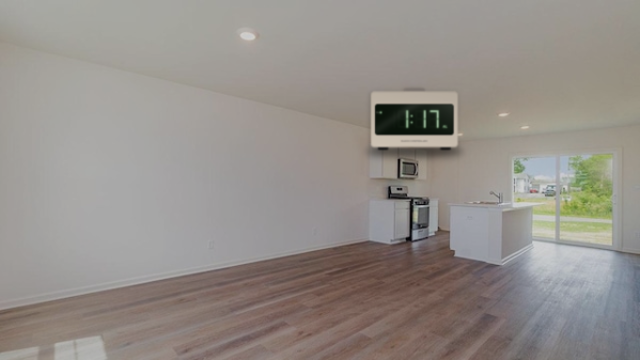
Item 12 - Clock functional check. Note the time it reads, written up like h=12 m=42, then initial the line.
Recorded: h=1 m=17
